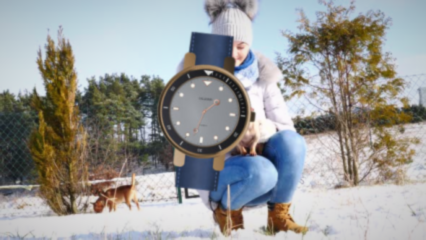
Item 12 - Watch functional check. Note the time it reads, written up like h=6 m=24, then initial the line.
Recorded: h=1 m=33
